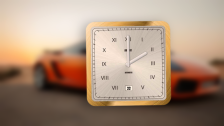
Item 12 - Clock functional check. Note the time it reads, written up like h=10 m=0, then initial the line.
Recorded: h=2 m=0
